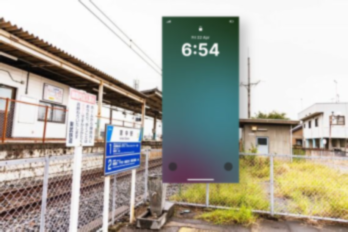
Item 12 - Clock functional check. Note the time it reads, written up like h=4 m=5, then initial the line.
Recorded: h=6 m=54
